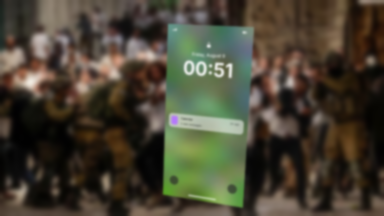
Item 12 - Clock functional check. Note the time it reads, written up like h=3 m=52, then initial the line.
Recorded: h=0 m=51
